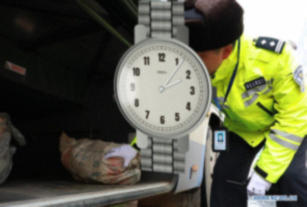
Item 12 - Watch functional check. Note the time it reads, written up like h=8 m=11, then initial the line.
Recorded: h=2 m=6
